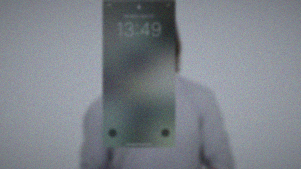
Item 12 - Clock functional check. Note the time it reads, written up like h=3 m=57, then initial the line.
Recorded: h=13 m=49
